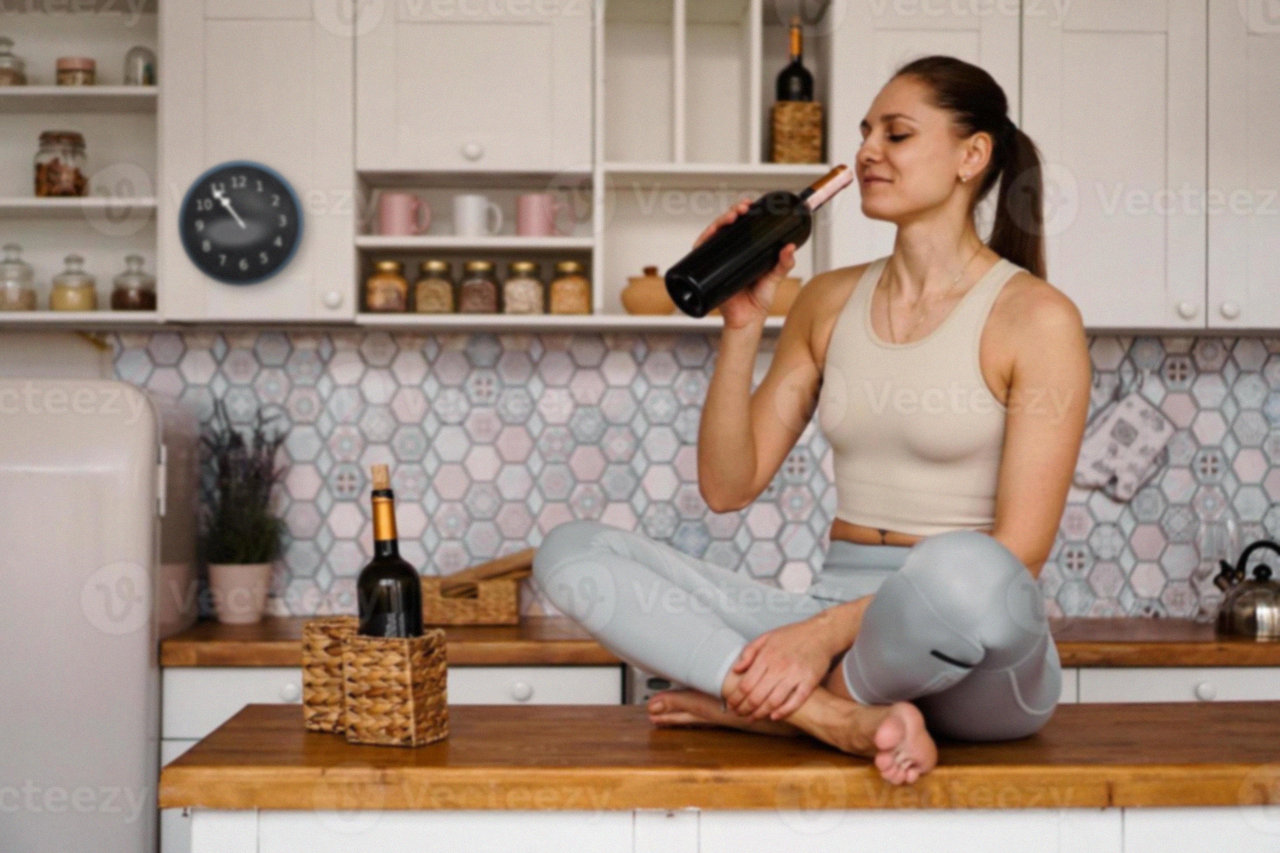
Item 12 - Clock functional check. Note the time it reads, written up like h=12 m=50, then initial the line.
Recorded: h=10 m=54
